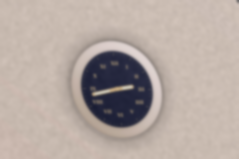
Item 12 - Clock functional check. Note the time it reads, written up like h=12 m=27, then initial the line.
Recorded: h=2 m=43
